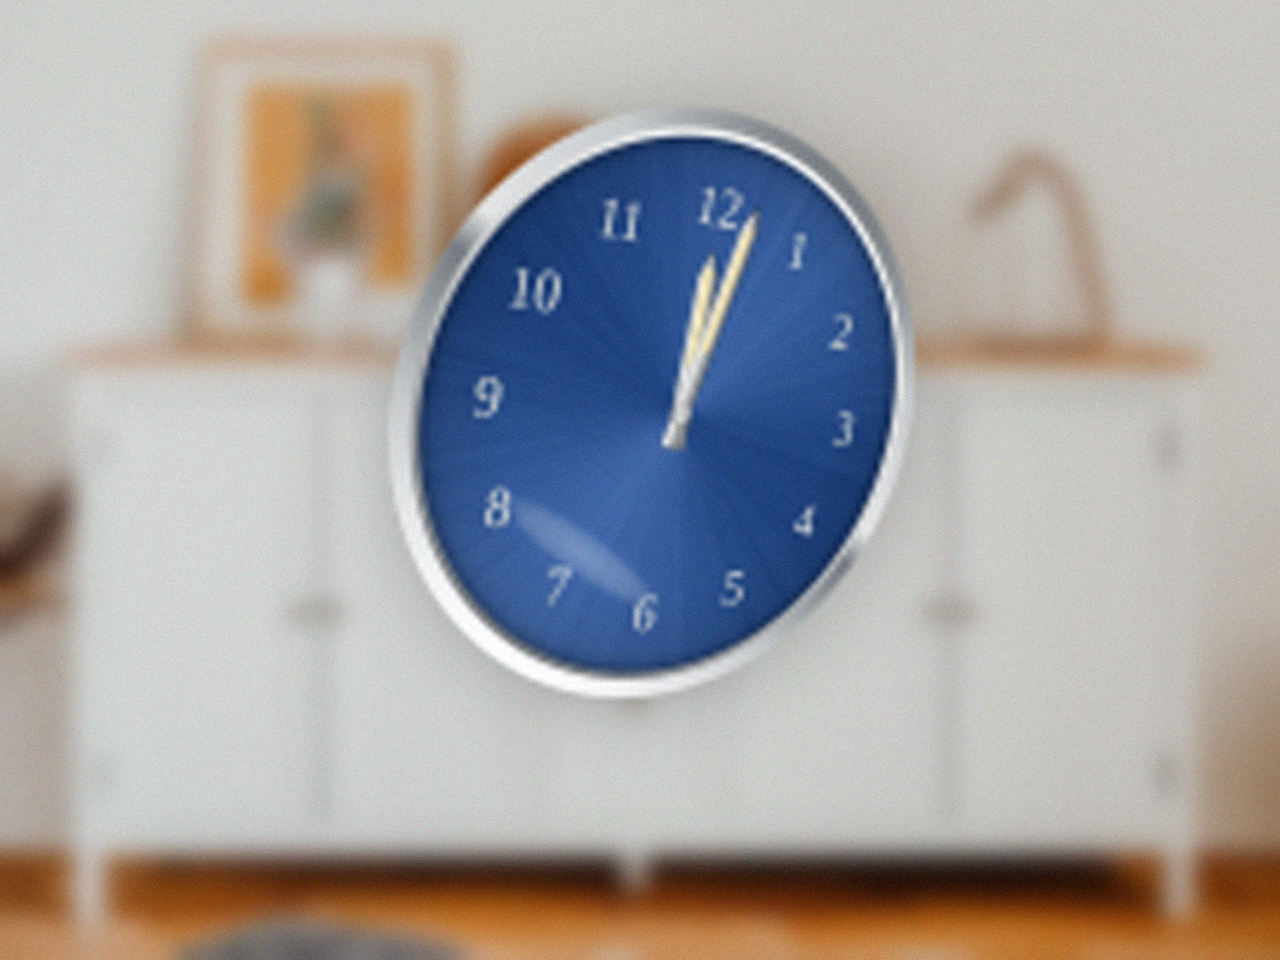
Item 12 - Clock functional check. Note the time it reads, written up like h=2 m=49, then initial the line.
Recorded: h=12 m=2
